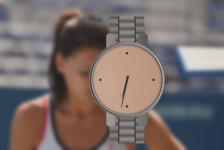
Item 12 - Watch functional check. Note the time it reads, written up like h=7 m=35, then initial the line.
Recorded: h=6 m=32
